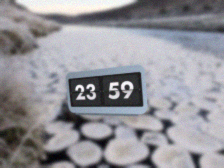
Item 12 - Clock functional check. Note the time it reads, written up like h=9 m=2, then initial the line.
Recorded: h=23 m=59
